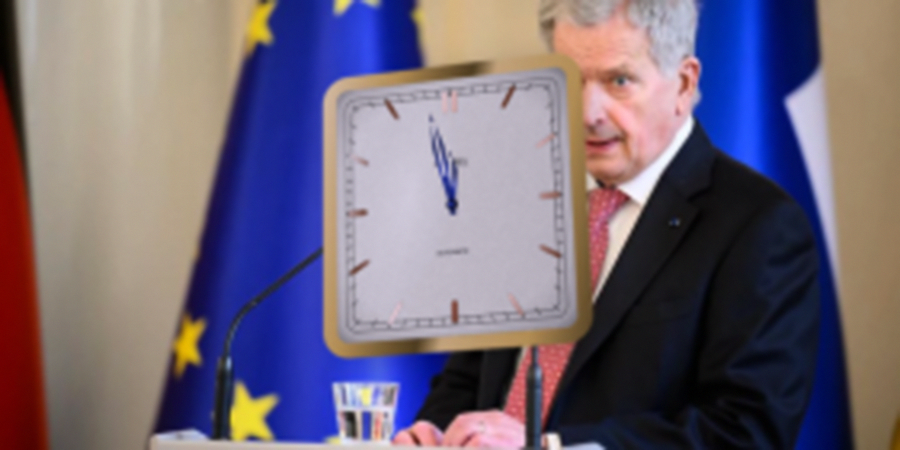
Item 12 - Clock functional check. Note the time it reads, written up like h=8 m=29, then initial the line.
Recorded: h=11 m=58
